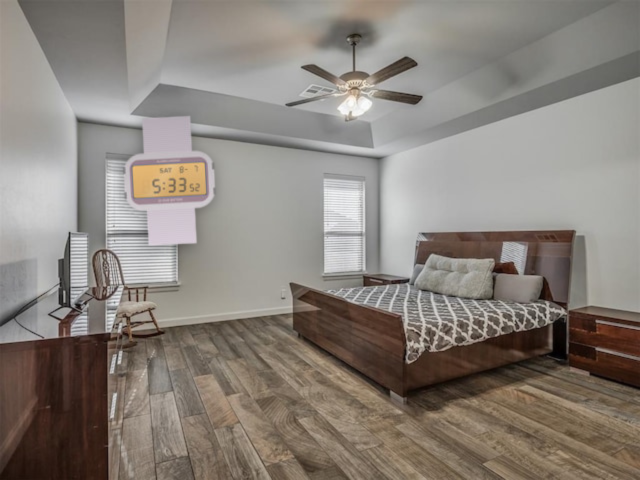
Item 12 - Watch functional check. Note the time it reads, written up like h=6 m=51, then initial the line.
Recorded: h=5 m=33
